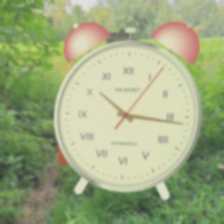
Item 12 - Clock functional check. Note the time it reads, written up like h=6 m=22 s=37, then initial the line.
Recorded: h=10 m=16 s=6
